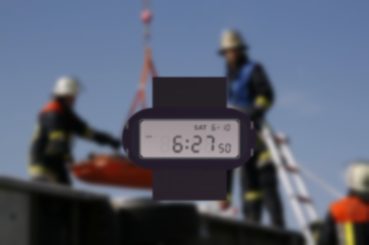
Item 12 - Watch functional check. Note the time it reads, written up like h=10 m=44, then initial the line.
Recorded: h=6 m=27
